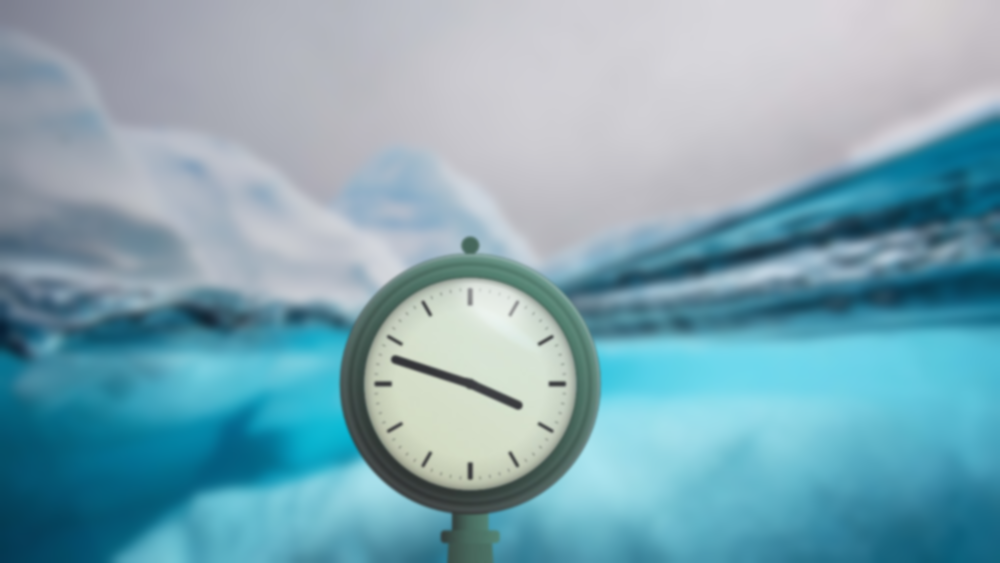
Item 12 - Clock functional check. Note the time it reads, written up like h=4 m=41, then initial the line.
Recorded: h=3 m=48
